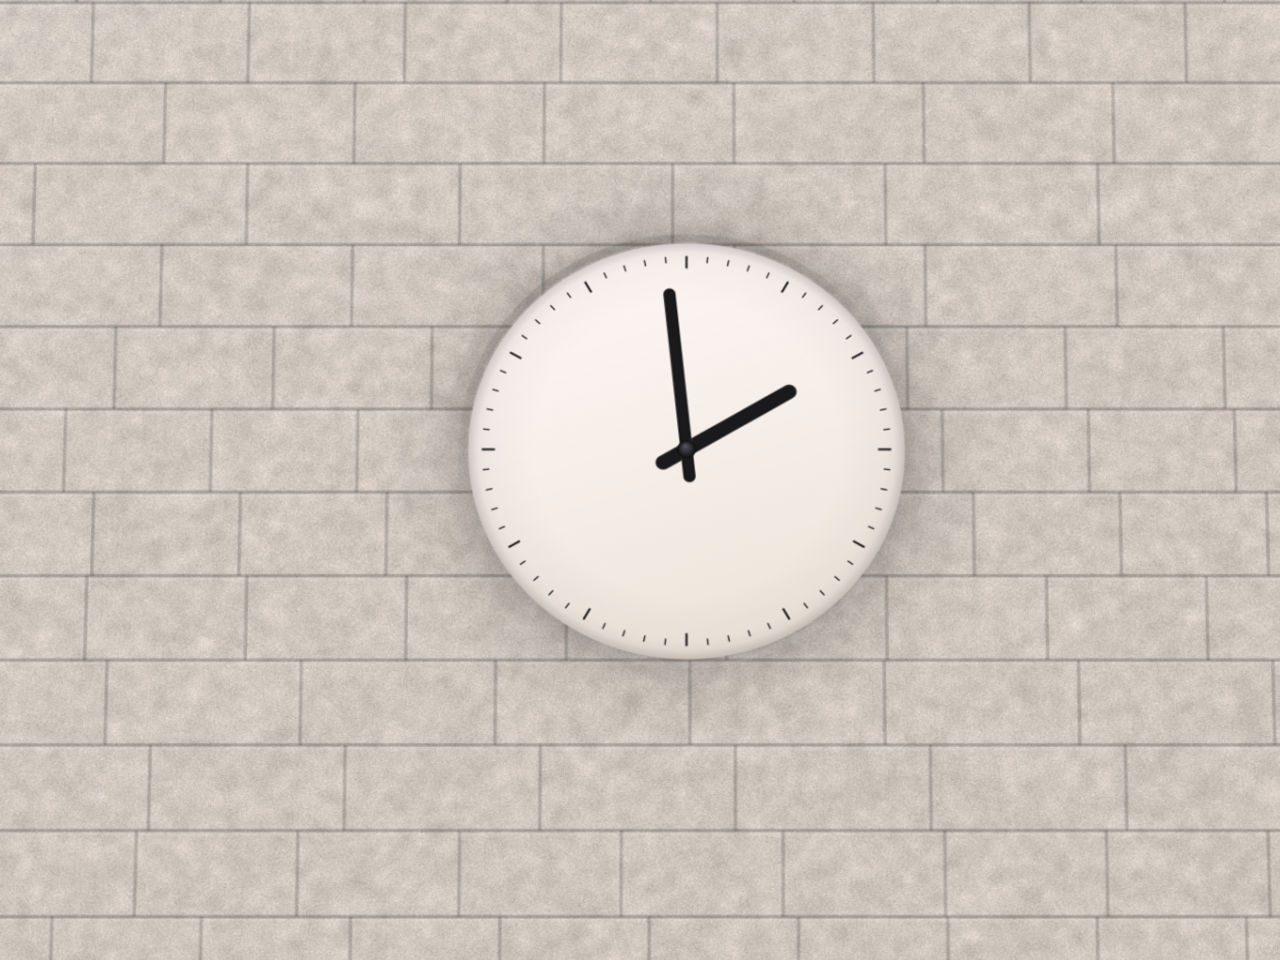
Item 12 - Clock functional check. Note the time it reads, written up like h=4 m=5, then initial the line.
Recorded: h=1 m=59
